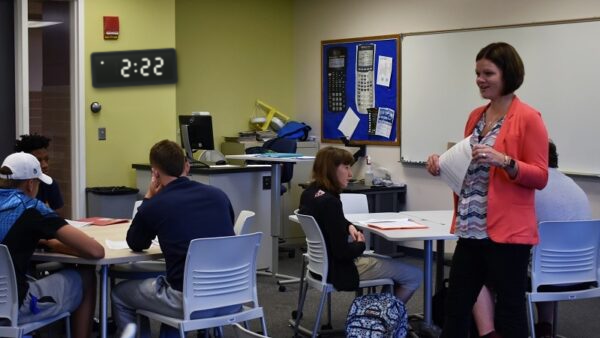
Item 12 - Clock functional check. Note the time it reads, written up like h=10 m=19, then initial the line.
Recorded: h=2 m=22
